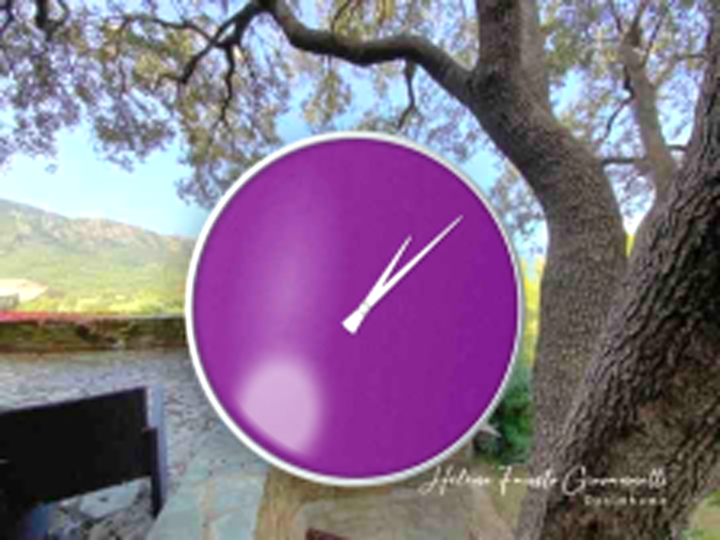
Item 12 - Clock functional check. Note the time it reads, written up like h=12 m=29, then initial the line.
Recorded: h=1 m=8
